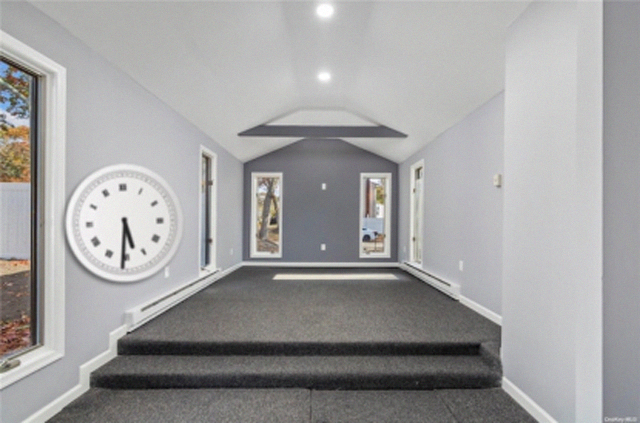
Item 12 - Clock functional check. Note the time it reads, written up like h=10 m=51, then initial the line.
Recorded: h=5 m=31
